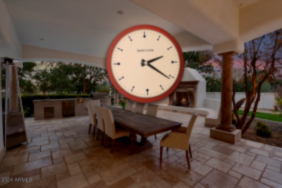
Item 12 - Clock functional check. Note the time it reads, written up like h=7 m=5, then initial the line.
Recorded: h=2 m=21
